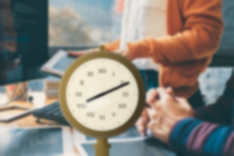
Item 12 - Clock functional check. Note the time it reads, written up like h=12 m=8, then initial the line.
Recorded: h=8 m=11
